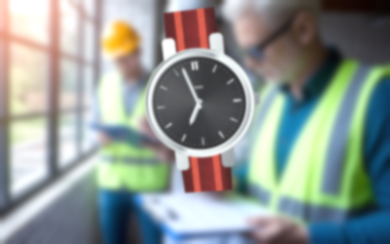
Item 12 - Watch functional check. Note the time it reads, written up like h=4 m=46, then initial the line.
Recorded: h=6 m=57
